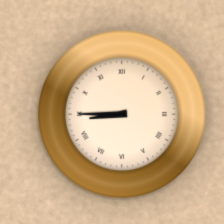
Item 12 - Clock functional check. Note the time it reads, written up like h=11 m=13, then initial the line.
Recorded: h=8 m=45
